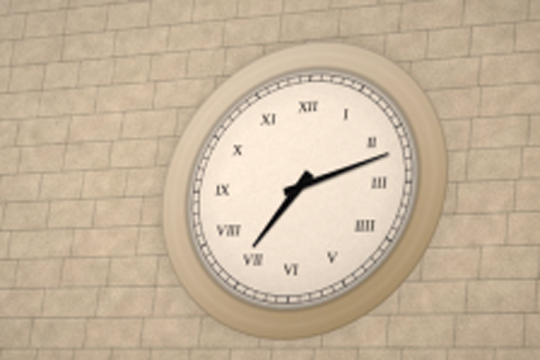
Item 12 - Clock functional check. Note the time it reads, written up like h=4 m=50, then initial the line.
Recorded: h=7 m=12
